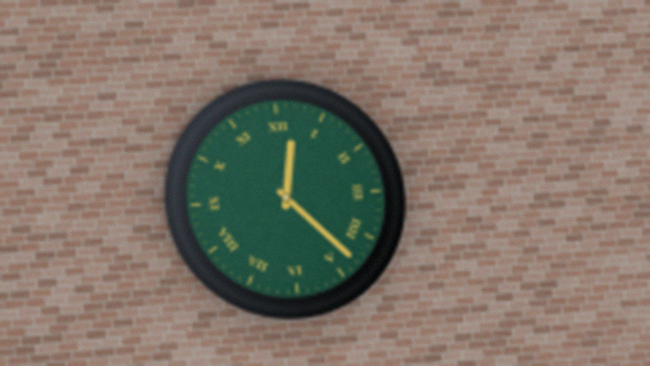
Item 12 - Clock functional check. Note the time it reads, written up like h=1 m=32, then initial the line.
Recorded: h=12 m=23
